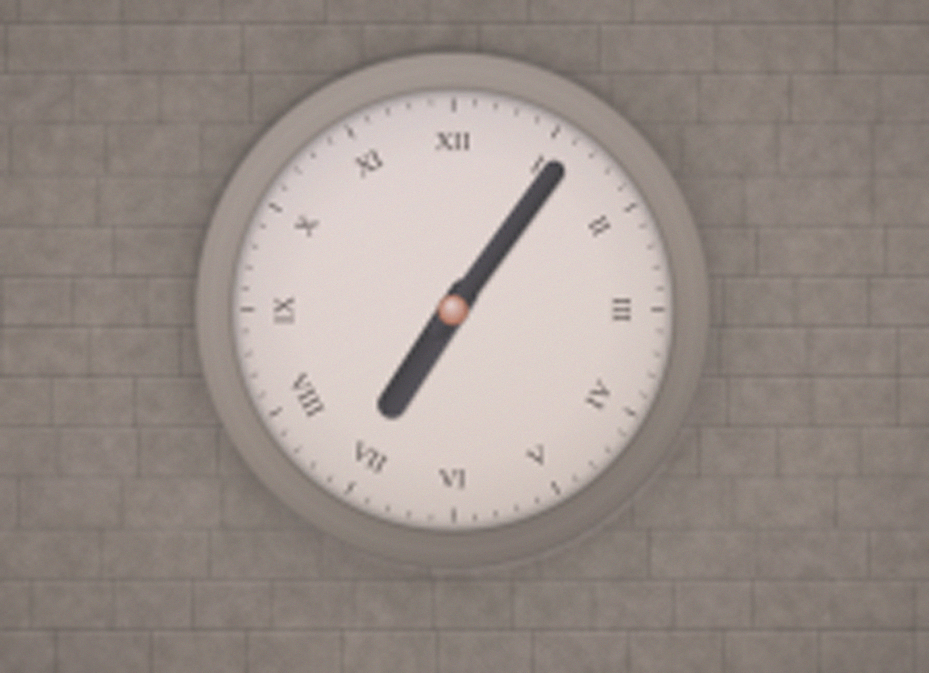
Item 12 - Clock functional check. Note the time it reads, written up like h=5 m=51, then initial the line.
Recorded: h=7 m=6
